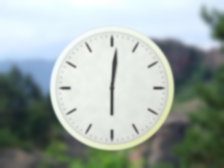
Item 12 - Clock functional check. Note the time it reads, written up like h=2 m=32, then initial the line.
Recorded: h=6 m=1
